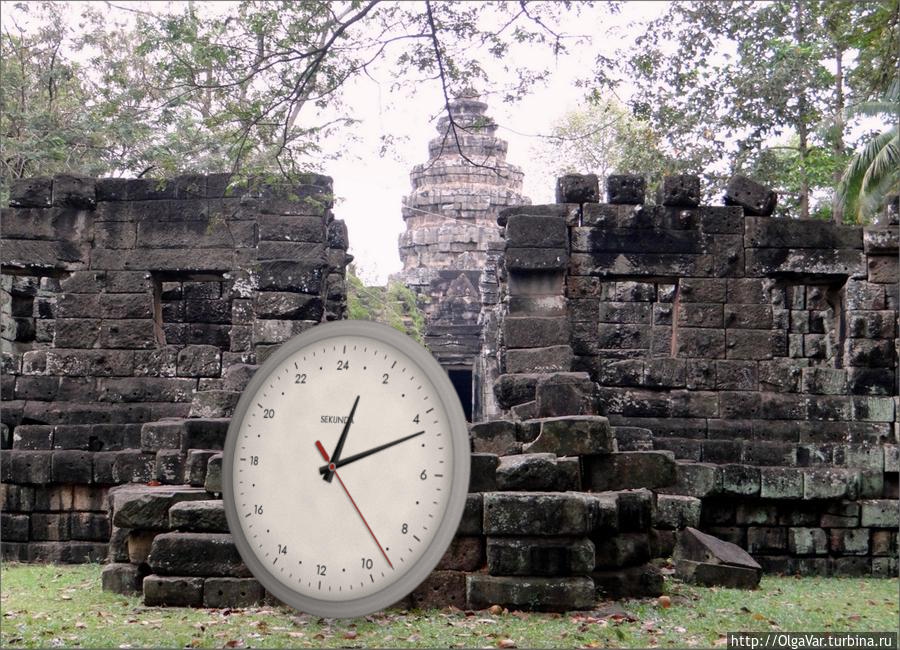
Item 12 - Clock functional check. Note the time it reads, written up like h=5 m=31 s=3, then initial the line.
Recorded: h=1 m=11 s=23
